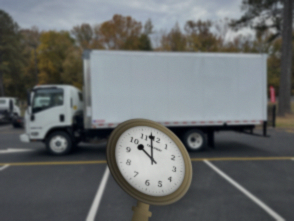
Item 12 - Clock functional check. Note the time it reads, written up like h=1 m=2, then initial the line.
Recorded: h=9 m=58
